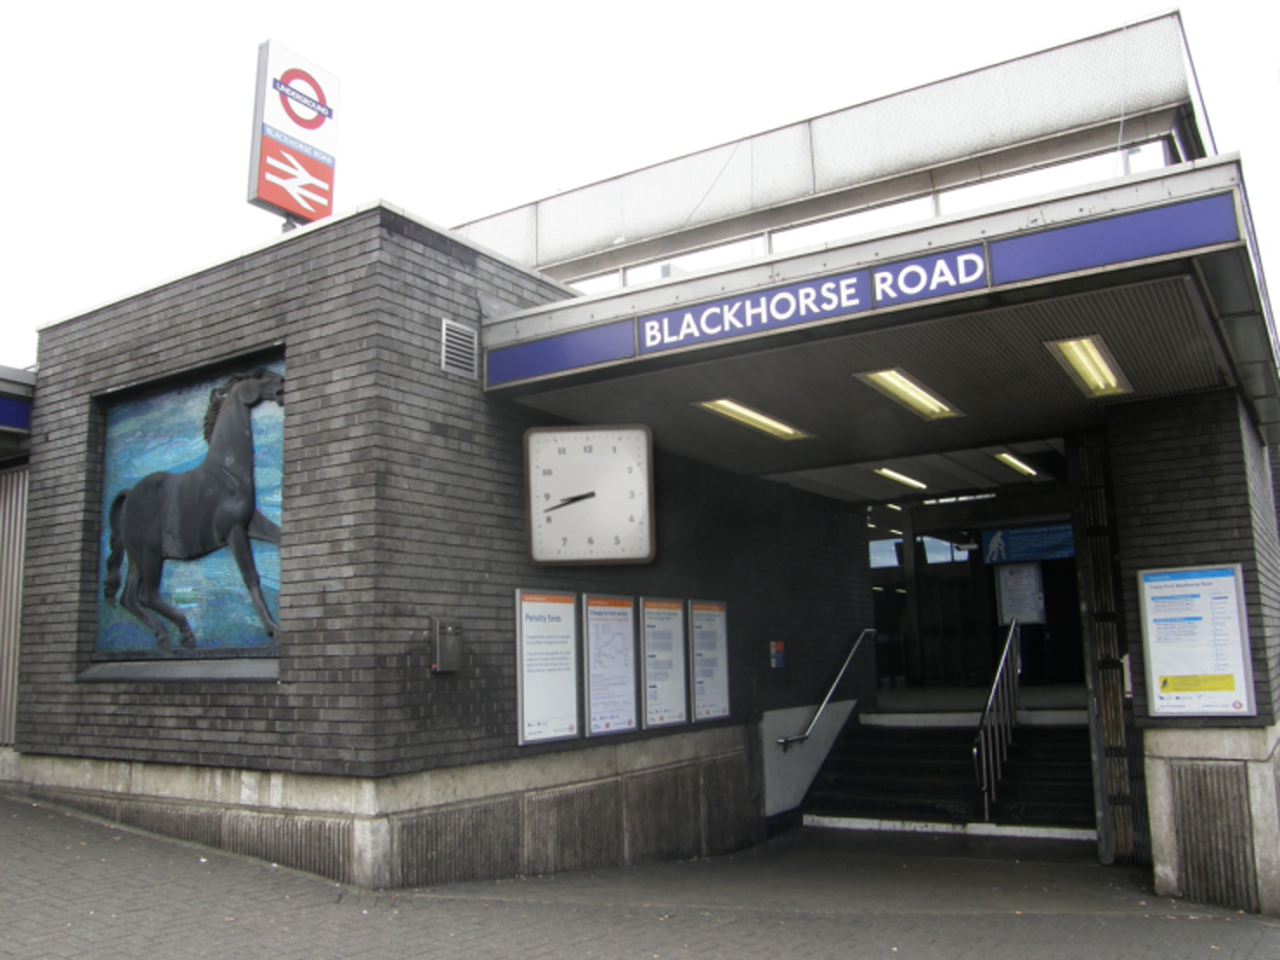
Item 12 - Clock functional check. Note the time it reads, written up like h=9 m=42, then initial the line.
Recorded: h=8 m=42
